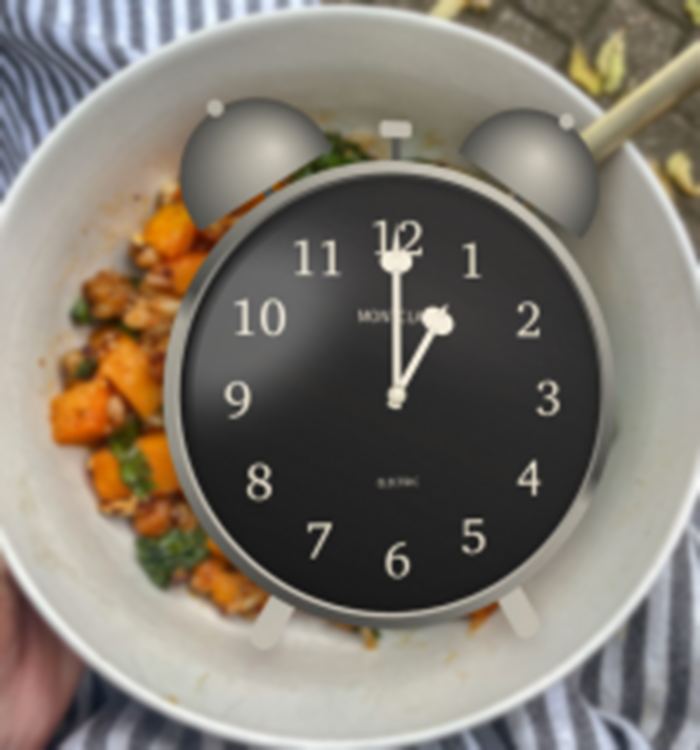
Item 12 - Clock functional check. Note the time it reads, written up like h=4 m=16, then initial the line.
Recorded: h=1 m=0
